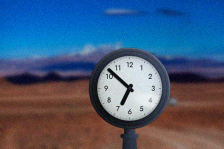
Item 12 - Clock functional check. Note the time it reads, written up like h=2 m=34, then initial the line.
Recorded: h=6 m=52
